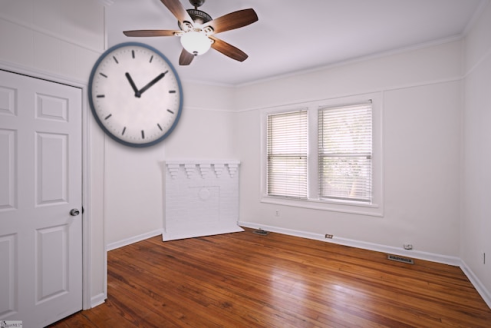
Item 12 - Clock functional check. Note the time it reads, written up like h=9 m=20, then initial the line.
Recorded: h=11 m=10
